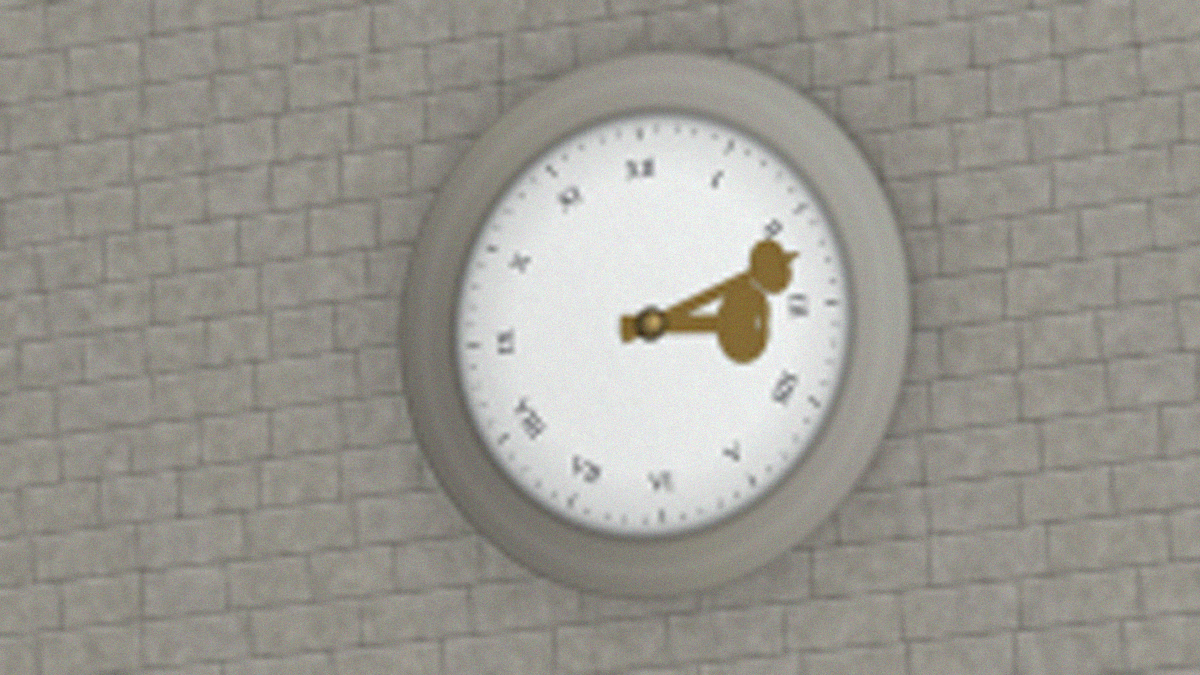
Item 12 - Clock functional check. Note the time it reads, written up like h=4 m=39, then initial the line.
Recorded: h=3 m=12
